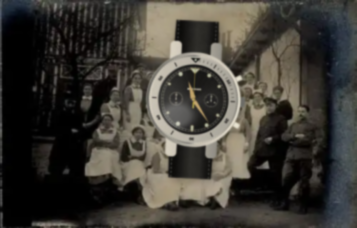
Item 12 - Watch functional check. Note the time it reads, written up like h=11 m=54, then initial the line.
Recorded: h=11 m=24
